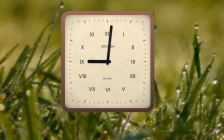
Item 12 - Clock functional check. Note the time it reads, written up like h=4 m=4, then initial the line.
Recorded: h=9 m=1
